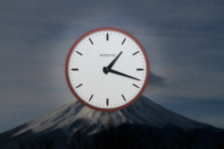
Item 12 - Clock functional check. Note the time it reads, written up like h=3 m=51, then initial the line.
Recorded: h=1 m=18
